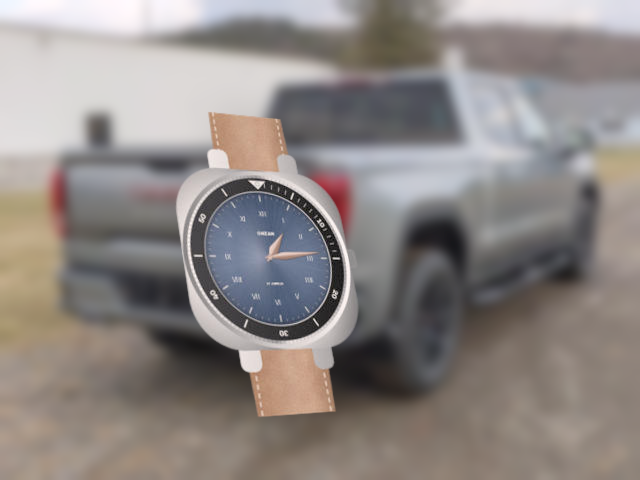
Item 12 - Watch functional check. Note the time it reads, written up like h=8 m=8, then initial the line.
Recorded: h=1 m=14
